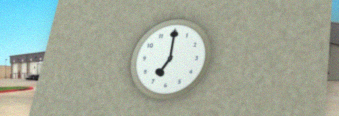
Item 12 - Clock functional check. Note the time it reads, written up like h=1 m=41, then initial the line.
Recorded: h=7 m=0
